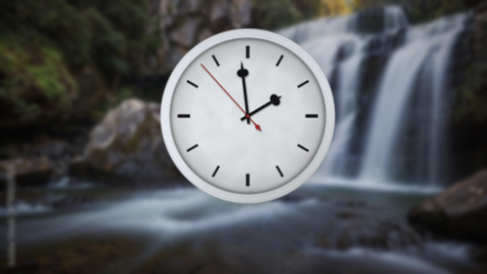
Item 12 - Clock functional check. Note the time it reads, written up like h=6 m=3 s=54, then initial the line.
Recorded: h=1 m=58 s=53
